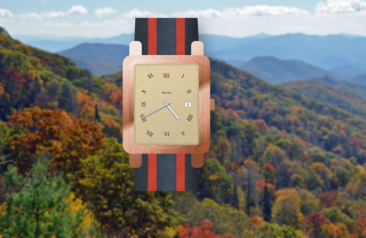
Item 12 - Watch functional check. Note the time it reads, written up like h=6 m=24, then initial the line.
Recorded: h=4 m=40
